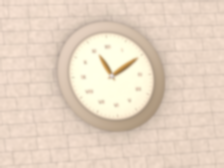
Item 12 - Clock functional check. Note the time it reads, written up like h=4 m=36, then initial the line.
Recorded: h=11 m=10
